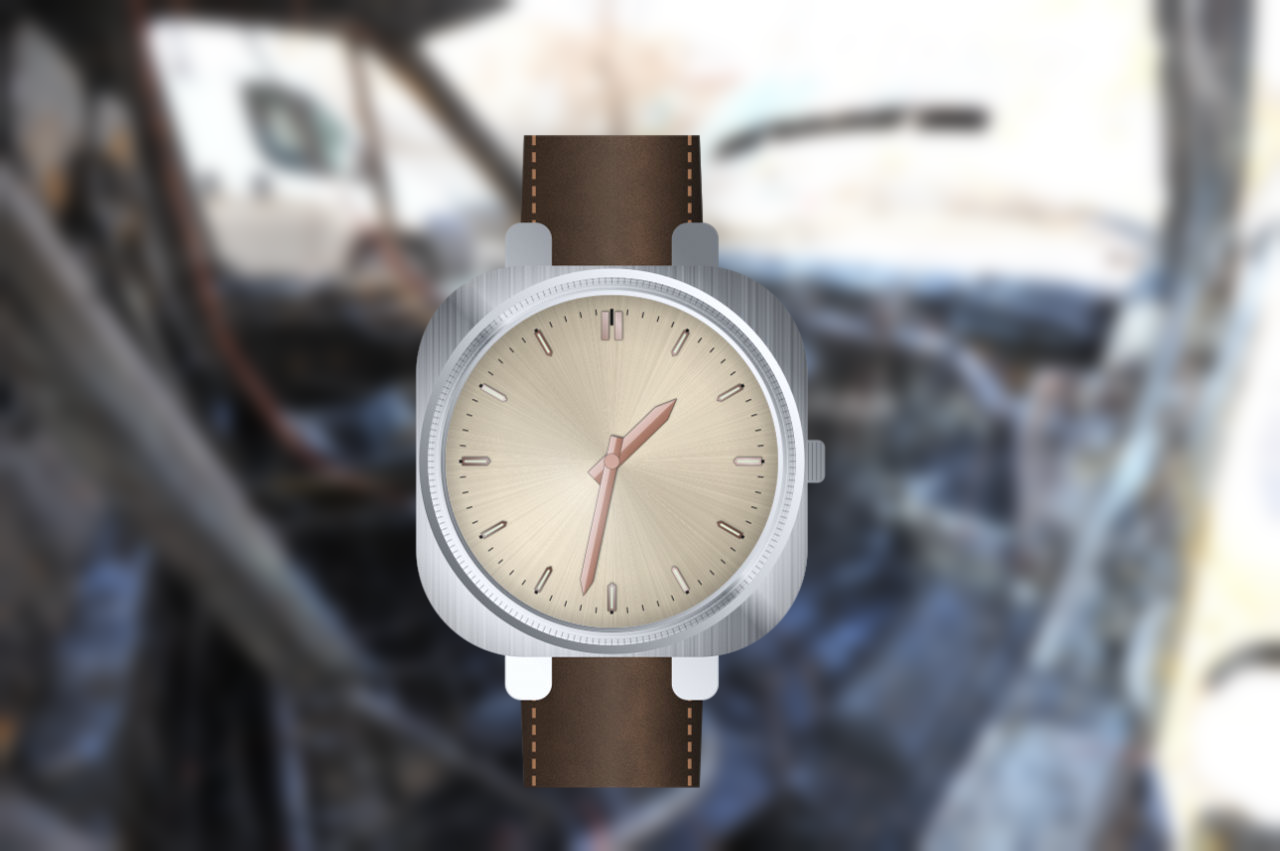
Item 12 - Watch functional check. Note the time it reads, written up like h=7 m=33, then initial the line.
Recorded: h=1 m=32
